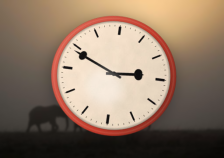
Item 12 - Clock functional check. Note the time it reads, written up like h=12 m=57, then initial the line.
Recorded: h=2 m=49
